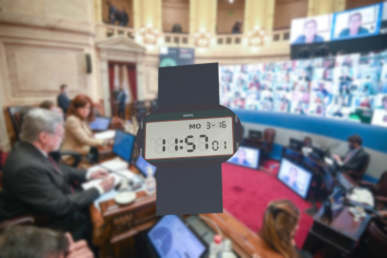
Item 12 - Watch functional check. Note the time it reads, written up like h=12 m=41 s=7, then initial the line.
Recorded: h=11 m=57 s=1
